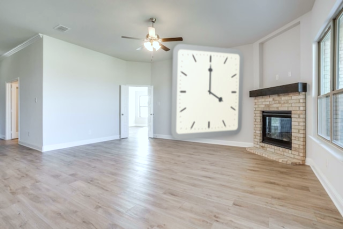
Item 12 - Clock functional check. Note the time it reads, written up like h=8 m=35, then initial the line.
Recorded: h=4 m=0
